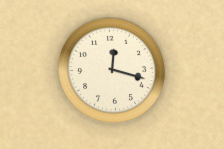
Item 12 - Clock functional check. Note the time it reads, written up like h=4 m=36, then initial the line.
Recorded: h=12 m=18
